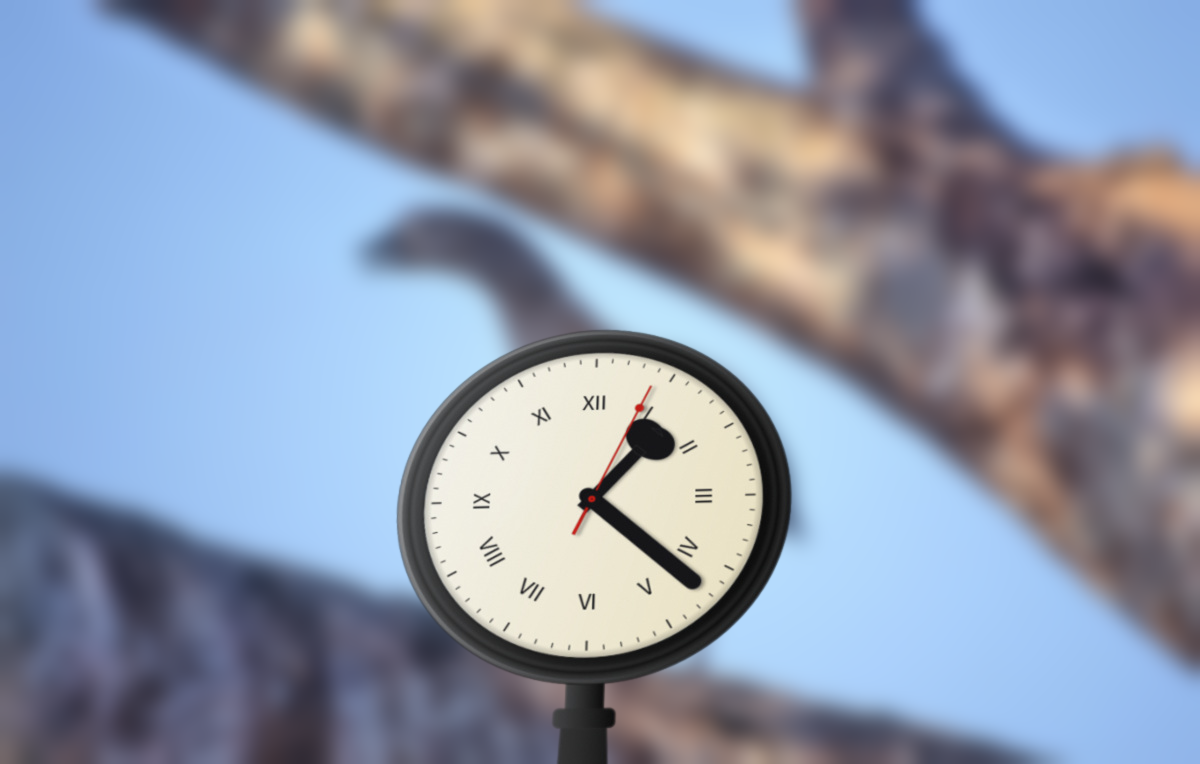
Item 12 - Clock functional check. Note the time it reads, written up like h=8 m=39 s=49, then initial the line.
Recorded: h=1 m=22 s=4
